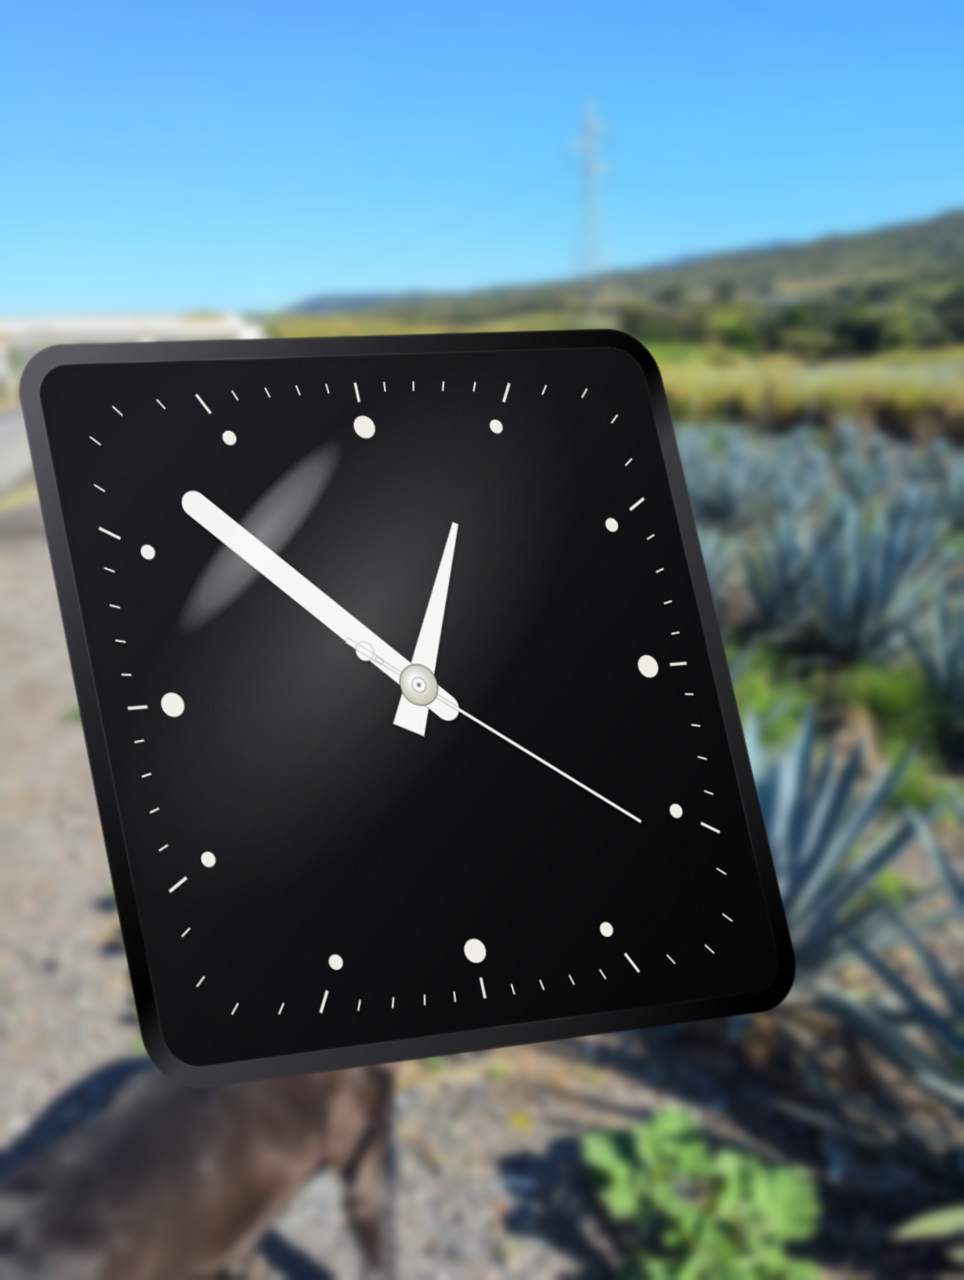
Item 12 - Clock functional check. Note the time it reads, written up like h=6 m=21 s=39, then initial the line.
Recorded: h=12 m=52 s=21
